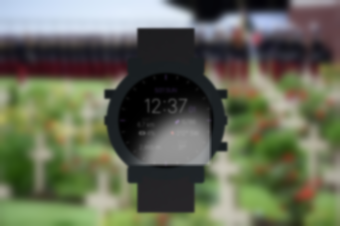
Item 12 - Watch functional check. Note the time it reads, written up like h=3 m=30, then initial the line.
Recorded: h=12 m=37
